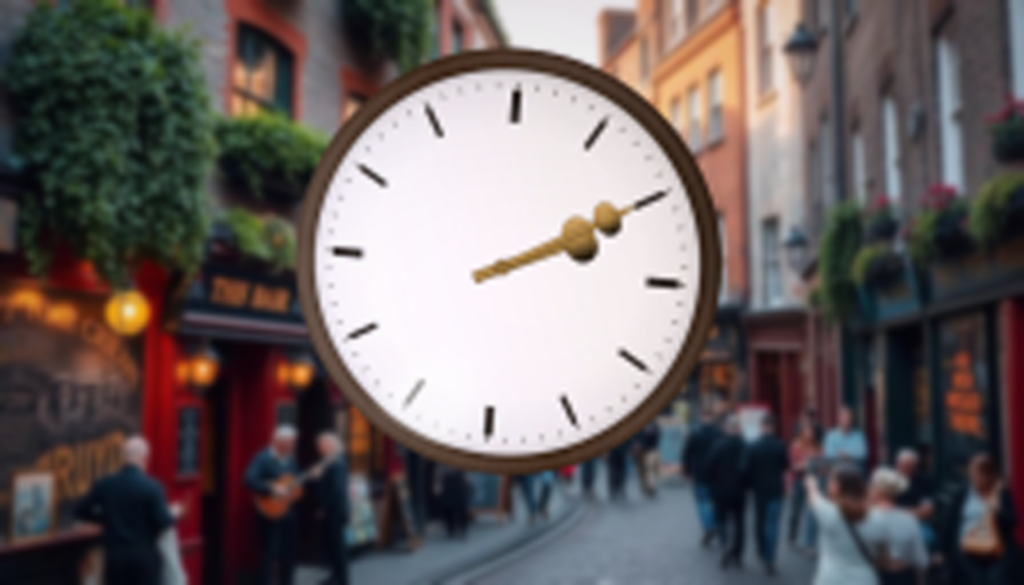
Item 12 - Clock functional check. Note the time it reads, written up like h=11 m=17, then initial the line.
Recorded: h=2 m=10
